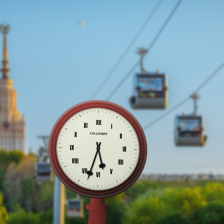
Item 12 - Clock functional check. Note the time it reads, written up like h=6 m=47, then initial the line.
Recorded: h=5 m=33
